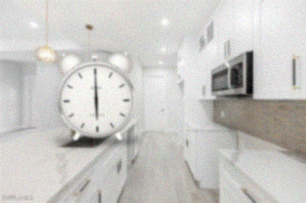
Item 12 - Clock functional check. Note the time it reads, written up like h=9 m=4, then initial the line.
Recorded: h=6 m=0
